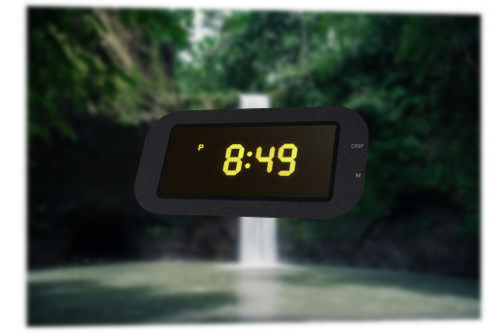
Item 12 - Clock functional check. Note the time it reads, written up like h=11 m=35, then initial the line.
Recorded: h=8 m=49
